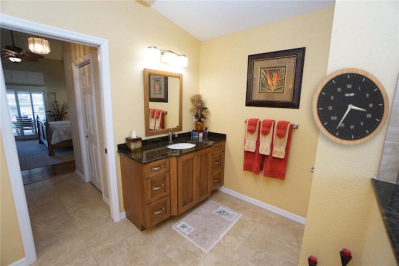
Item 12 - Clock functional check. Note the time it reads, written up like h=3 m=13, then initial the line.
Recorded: h=3 m=36
